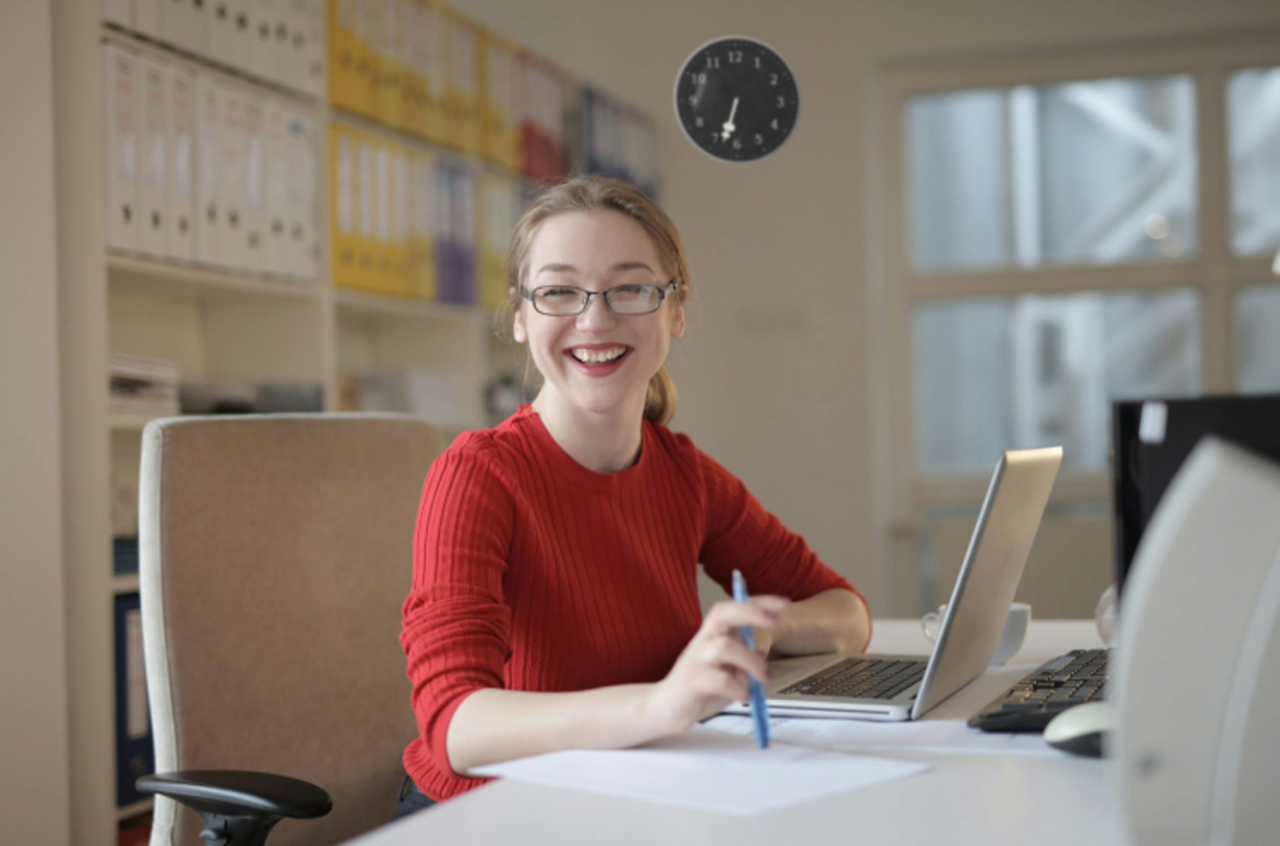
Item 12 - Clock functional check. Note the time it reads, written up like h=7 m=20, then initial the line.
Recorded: h=6 m=33
